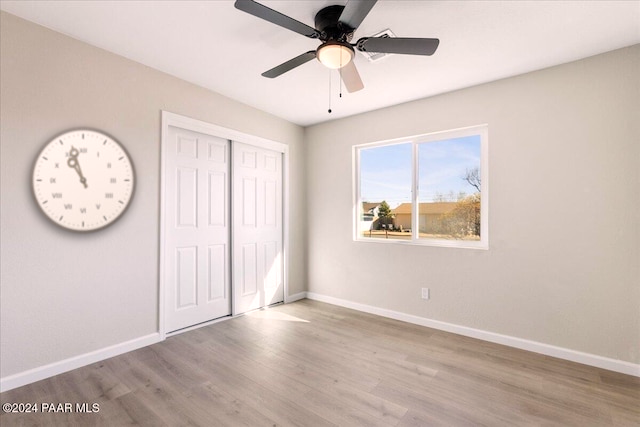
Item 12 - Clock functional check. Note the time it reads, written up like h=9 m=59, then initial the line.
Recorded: h=10 m=57
